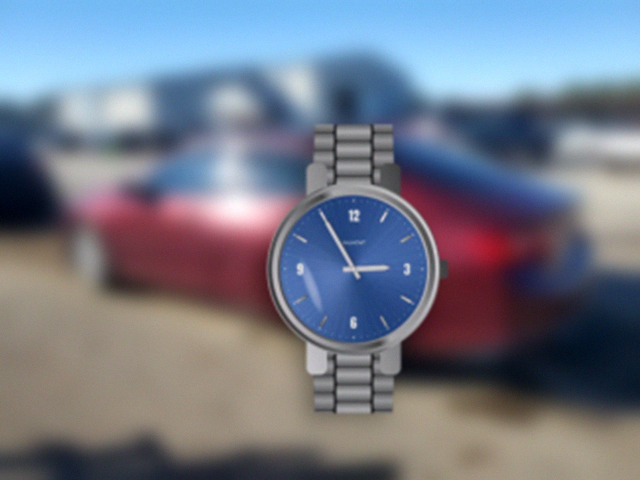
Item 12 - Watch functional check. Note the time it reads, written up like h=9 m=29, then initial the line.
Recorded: h=2 m=55
